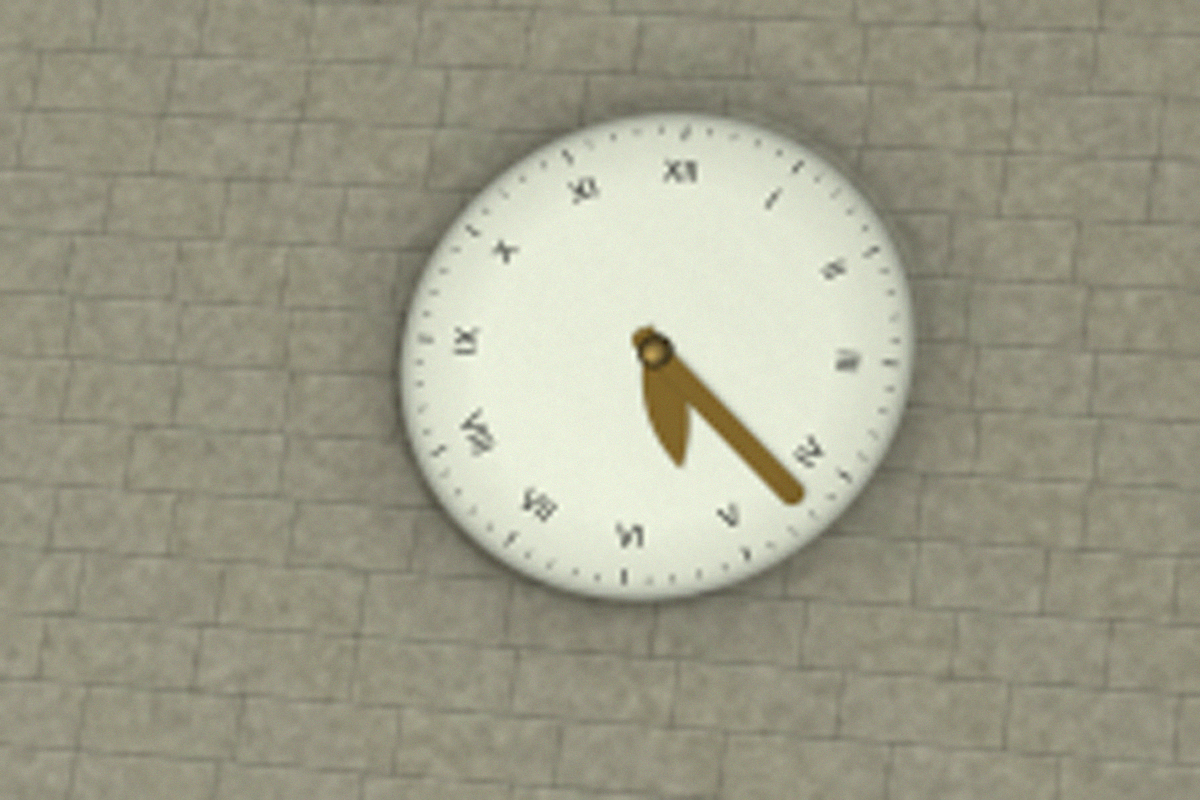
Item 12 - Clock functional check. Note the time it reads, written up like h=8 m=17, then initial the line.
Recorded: h=5 m=22
